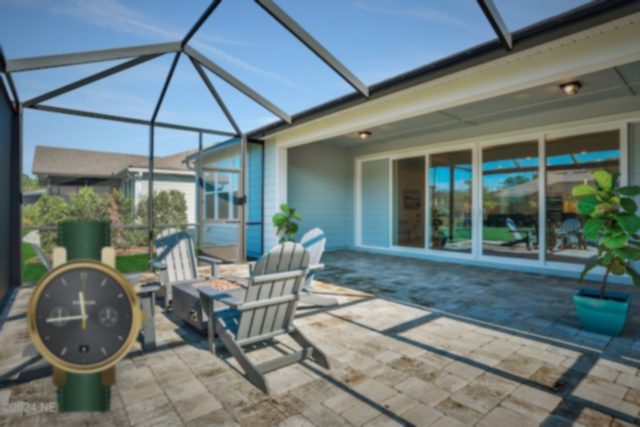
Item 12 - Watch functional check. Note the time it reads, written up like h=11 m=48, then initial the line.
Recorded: h=11 m=44
